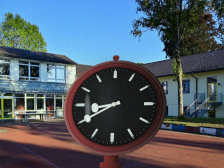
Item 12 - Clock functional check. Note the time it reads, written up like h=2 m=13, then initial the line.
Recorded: h=8 m=40
